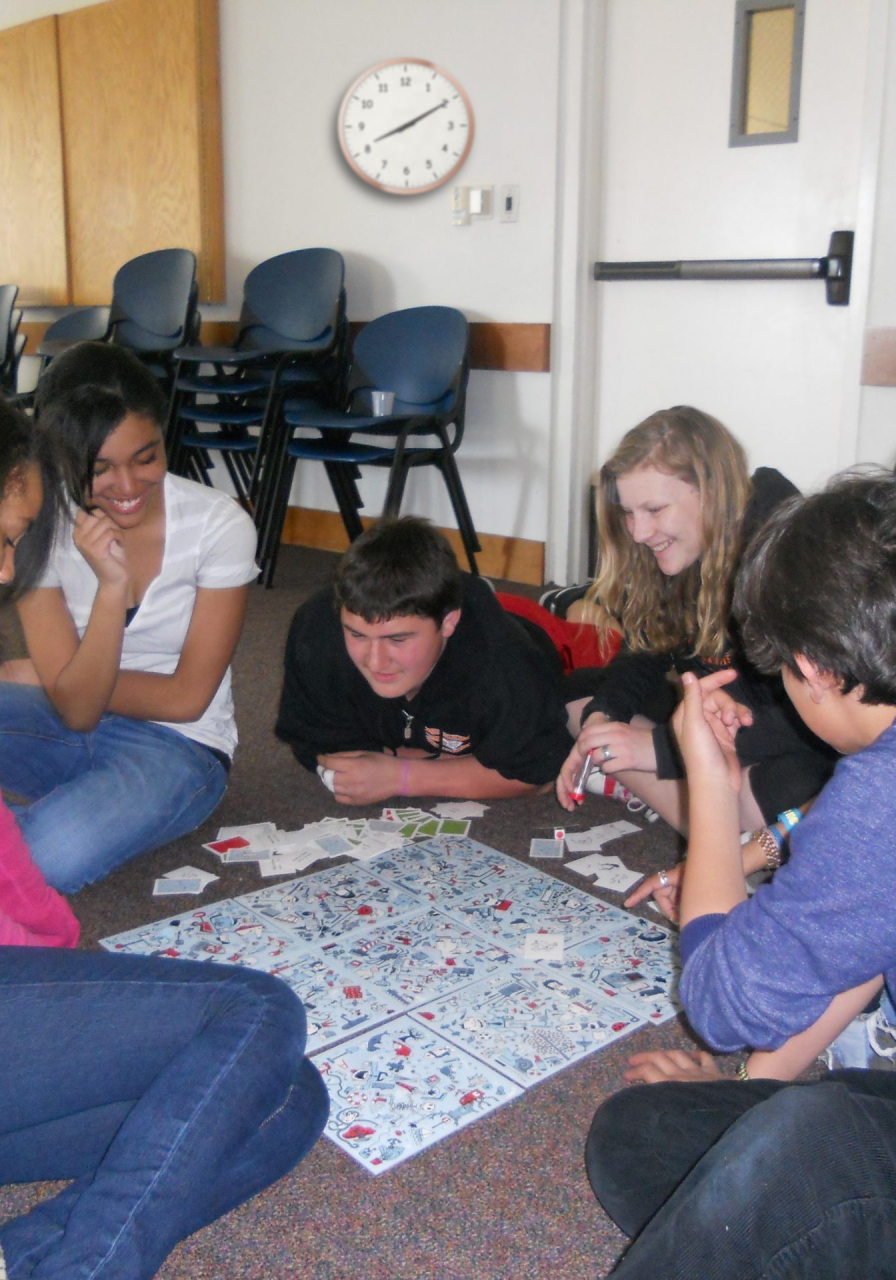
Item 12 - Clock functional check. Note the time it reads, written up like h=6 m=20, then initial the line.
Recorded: h=8 m=10
